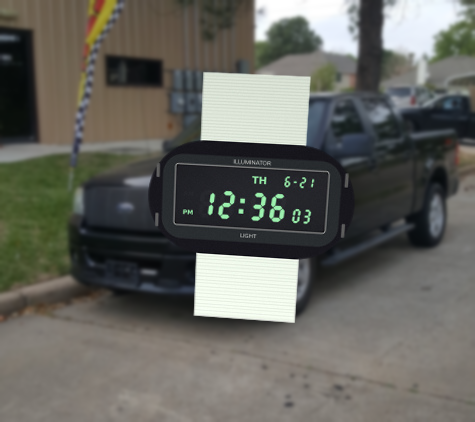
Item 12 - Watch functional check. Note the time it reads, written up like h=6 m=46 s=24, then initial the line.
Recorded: h=12 m=36 s=3
